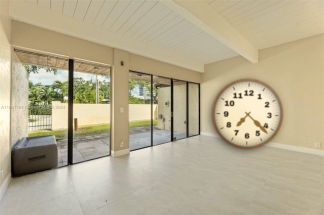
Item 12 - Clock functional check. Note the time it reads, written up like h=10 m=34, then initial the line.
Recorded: h=7 m=22
